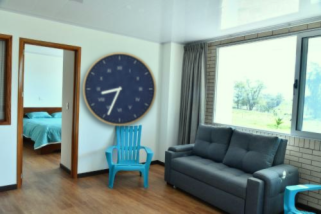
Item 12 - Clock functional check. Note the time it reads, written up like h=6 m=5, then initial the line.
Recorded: h=8 m=34
